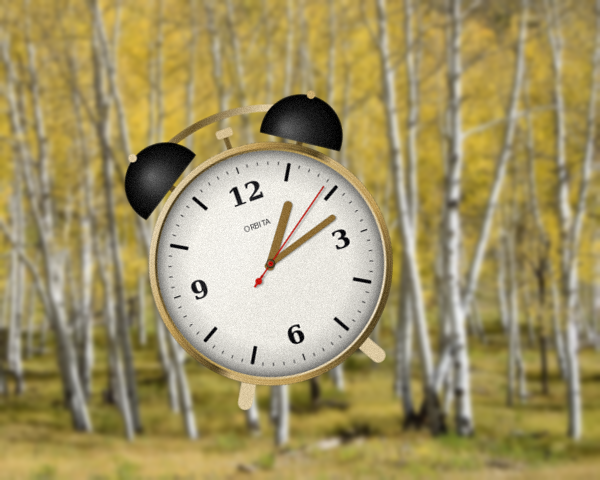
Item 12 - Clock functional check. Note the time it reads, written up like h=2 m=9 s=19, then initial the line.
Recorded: h=1 m=12 s=9
